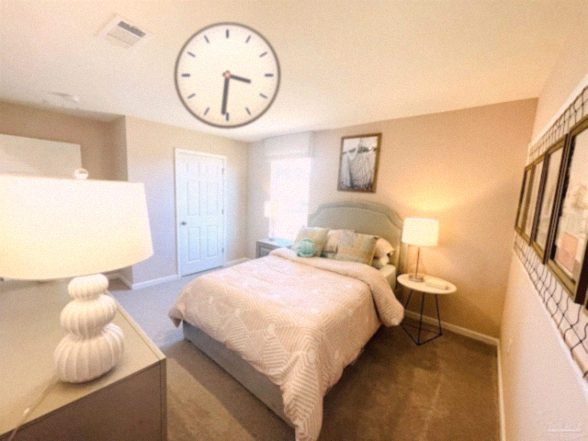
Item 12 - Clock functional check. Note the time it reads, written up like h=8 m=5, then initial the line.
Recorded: h=3 m=31
